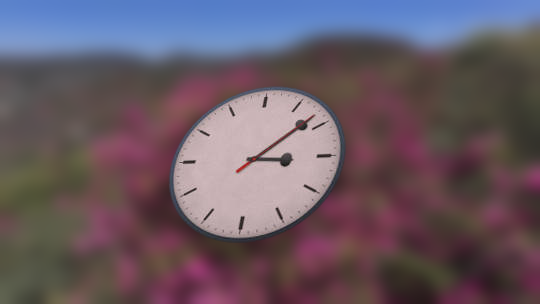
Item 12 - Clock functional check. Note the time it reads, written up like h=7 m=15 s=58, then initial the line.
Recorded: h=3 m=8 s=8
